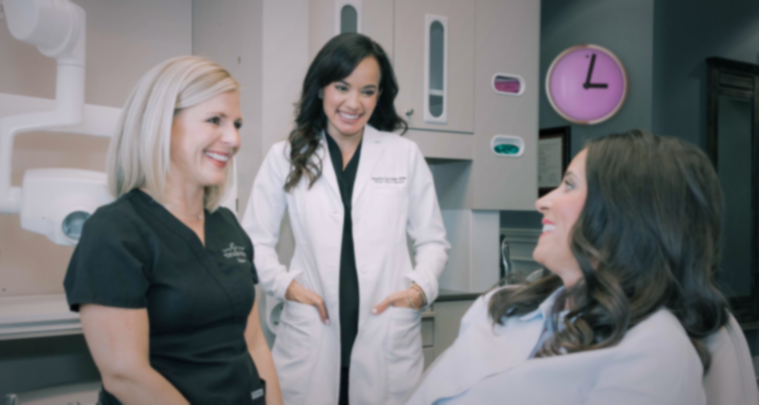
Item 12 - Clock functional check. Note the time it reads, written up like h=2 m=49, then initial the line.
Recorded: h=3 m=2
